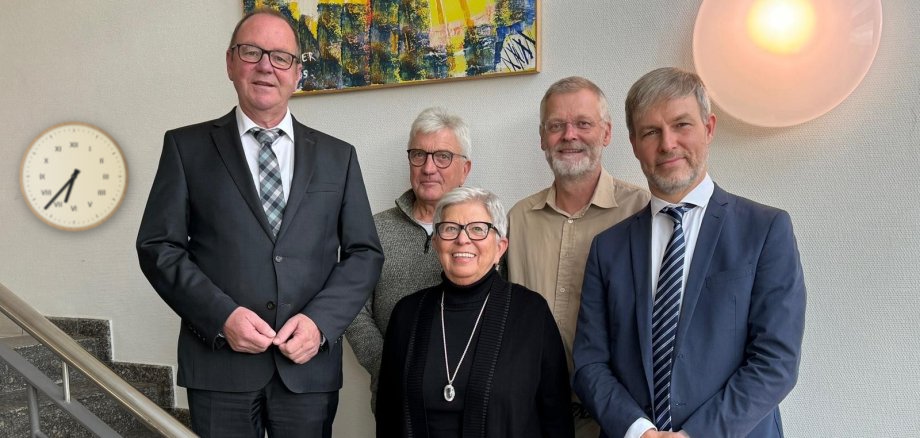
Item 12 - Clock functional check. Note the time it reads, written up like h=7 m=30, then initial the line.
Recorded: h=6 m=37
